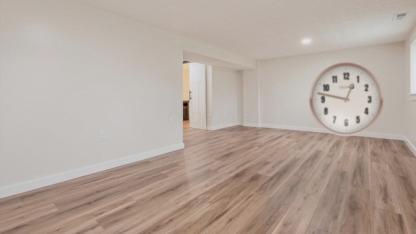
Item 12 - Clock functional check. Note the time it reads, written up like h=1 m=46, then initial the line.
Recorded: h=12 m=47
